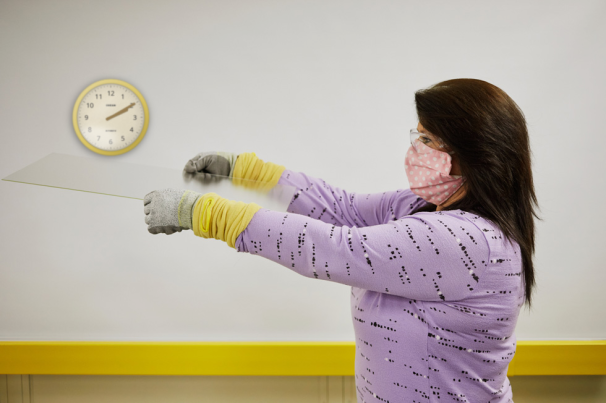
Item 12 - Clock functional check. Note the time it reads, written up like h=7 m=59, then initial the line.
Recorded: h=2 m=10
